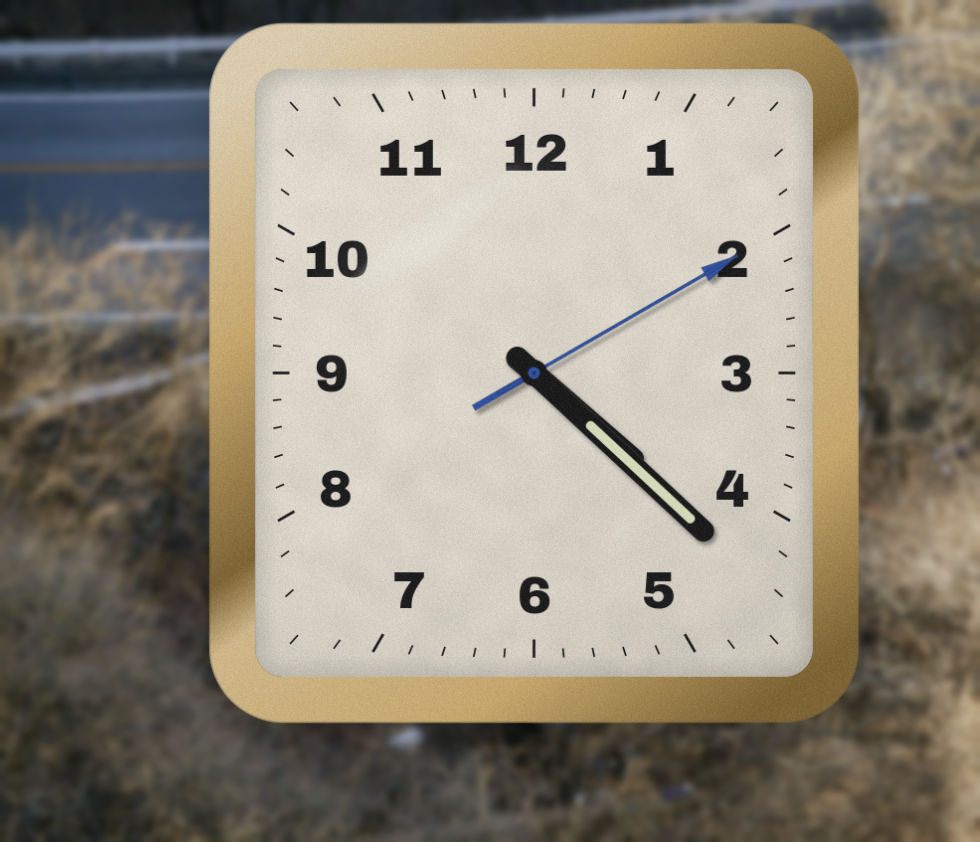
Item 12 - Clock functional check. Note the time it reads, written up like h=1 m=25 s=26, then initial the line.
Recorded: h=4 m=22 s=10
